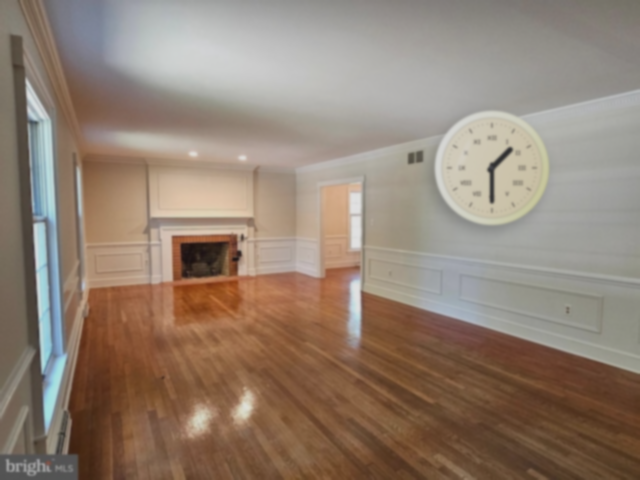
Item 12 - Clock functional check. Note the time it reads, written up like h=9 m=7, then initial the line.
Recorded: h=1 m=30
